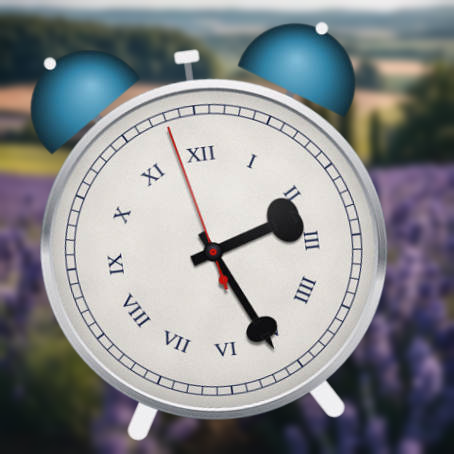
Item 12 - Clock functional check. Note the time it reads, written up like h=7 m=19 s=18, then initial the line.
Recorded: h=2 m=25 s=58
